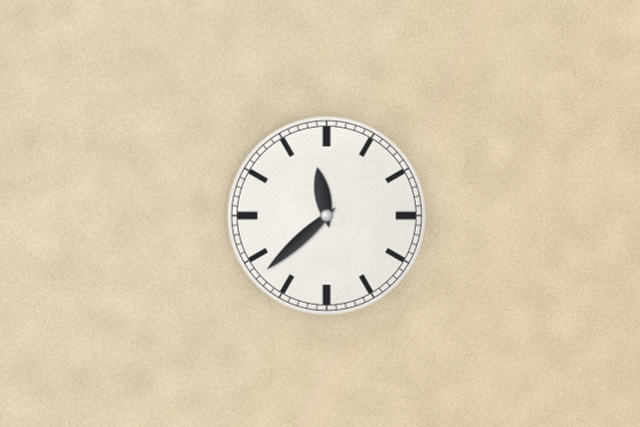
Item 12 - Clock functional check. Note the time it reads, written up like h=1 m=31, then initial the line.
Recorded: h=11 m=38
